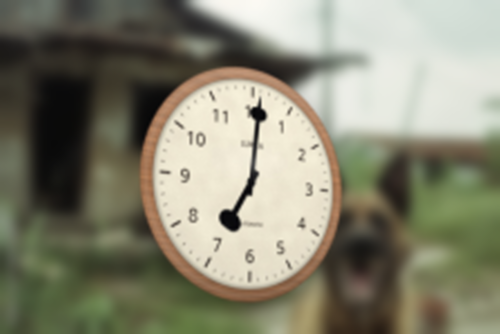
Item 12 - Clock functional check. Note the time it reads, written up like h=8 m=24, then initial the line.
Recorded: h=7 m=1
